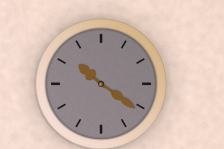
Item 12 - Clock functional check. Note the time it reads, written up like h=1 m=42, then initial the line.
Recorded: h=10 m=21
